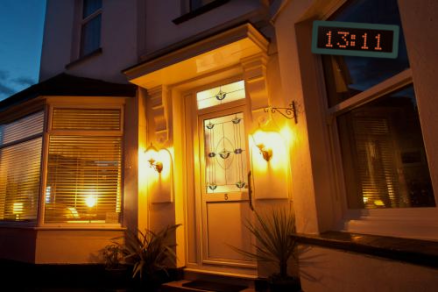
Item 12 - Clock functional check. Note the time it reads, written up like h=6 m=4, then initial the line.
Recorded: h=13 m=11
